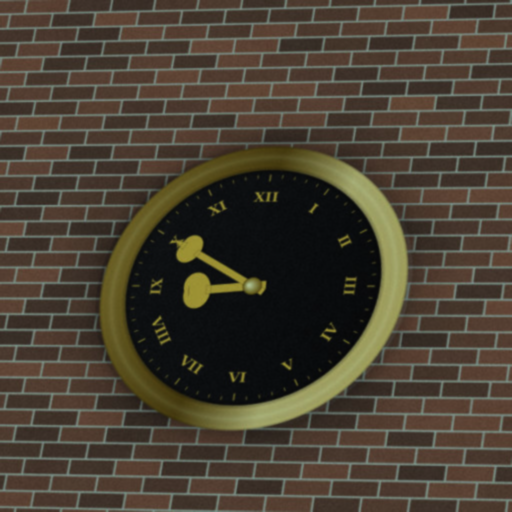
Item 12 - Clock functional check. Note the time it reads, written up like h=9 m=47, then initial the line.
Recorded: h=8 m=50
